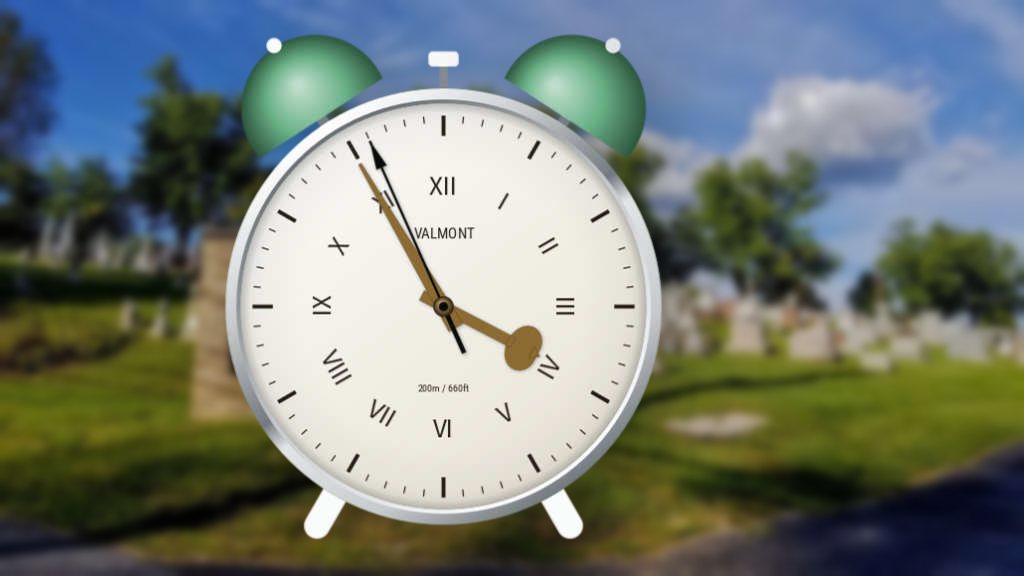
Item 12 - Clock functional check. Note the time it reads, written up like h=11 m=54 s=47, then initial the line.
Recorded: h=3 m=54 s=56
